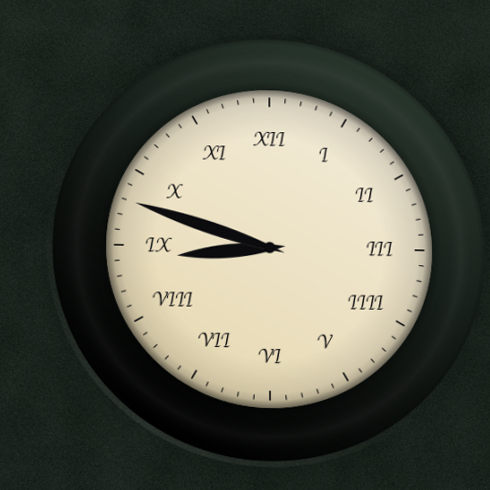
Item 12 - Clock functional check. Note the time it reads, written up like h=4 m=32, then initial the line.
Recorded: h=8 m=48
